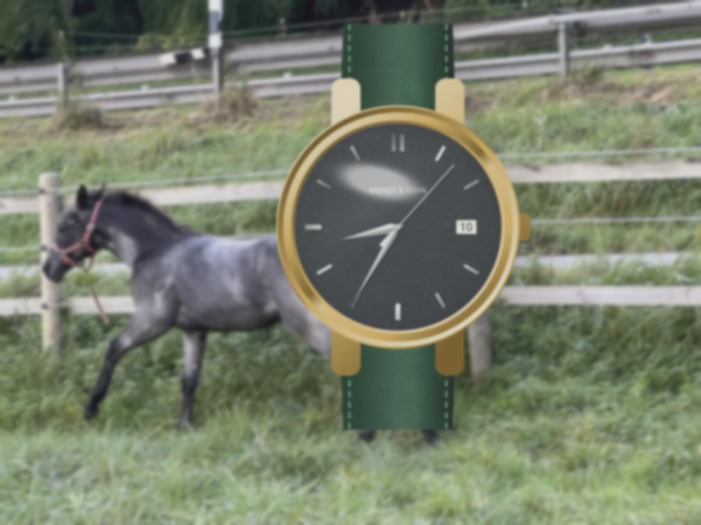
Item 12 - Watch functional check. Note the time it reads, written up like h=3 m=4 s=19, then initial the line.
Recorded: h=8 m=35 s=7
